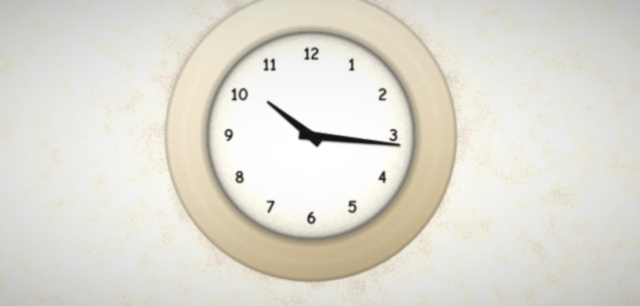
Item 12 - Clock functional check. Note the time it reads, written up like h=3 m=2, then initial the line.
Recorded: h=10 m=16
